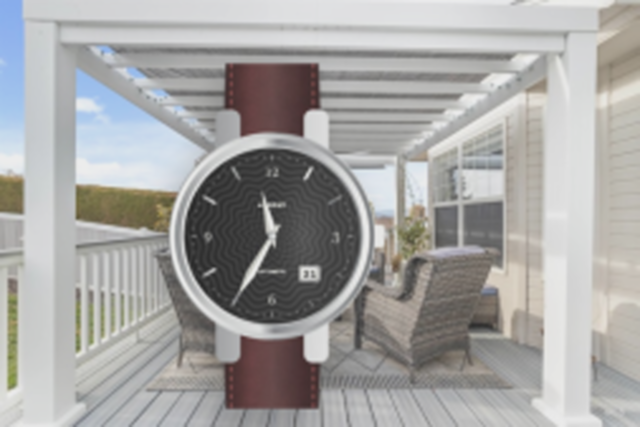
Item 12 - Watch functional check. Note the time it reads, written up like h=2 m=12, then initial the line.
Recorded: h=11 m=35
